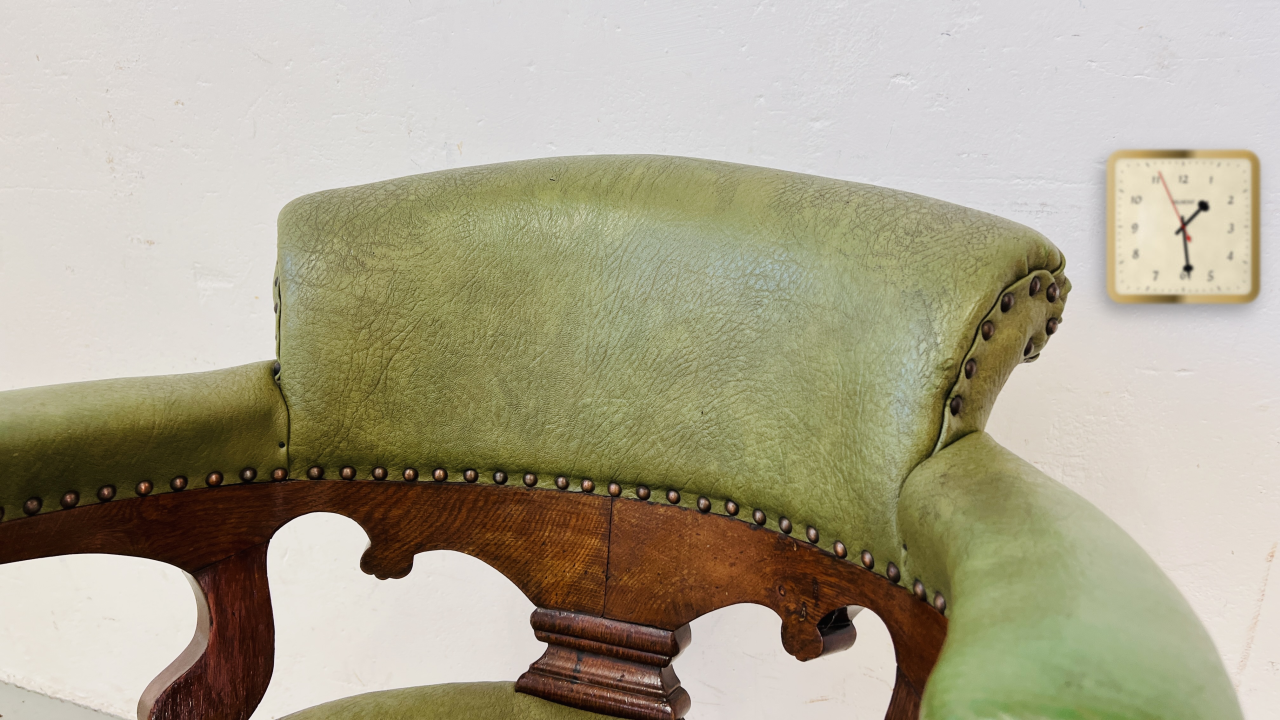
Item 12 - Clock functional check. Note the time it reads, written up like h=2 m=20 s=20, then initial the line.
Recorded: h=1 m=28 s=56
